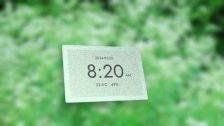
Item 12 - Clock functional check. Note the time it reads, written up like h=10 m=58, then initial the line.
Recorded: h=8 m=20
